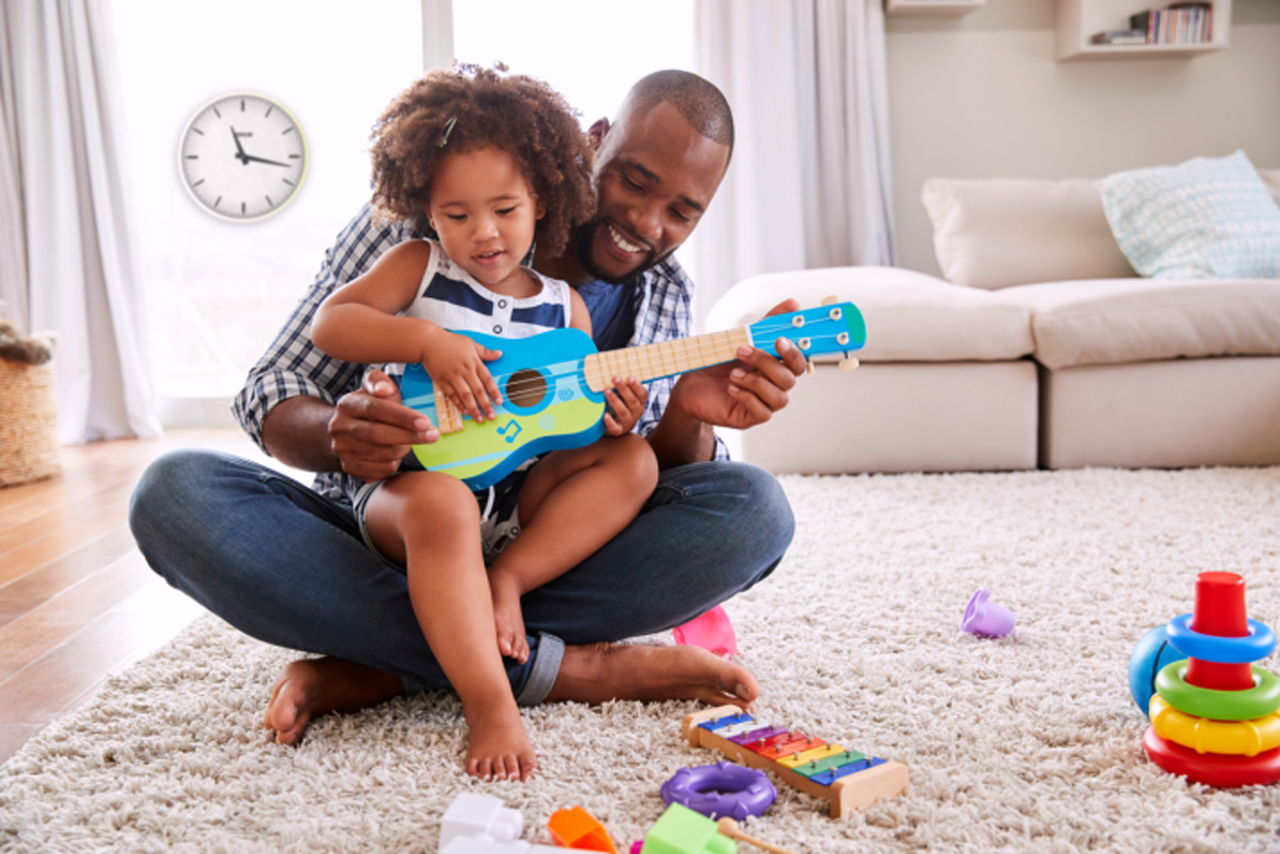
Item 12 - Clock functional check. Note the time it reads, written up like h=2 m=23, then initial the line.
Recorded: h=11 m=17
